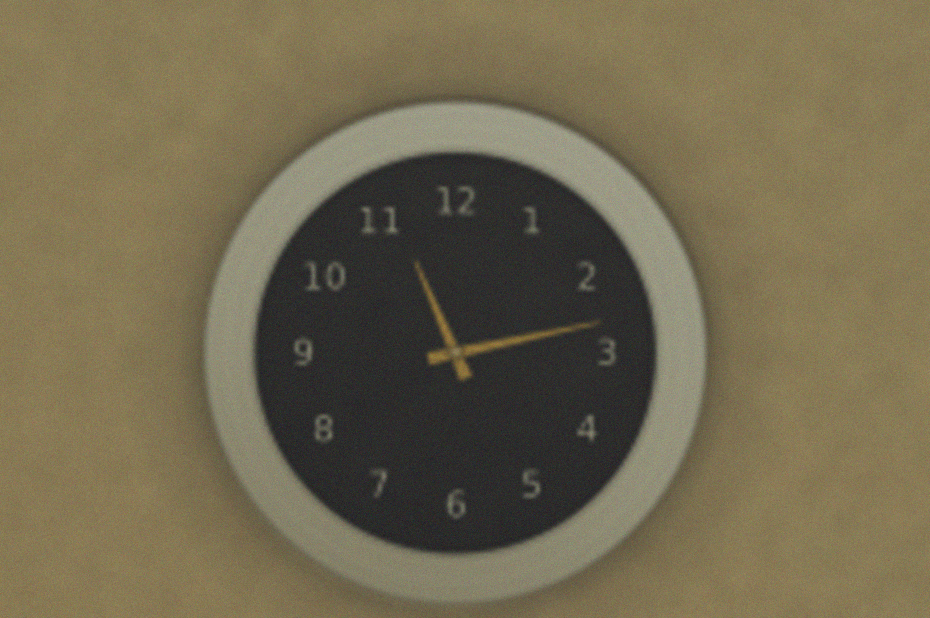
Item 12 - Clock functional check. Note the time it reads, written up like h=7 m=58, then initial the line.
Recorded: h=11 m=13
